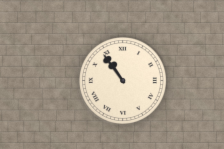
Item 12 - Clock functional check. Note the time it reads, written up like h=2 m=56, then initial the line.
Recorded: h=10 m=54
